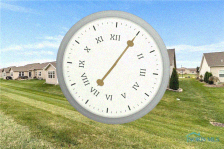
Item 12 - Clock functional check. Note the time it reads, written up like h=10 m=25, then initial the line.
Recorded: h=7 m=5
